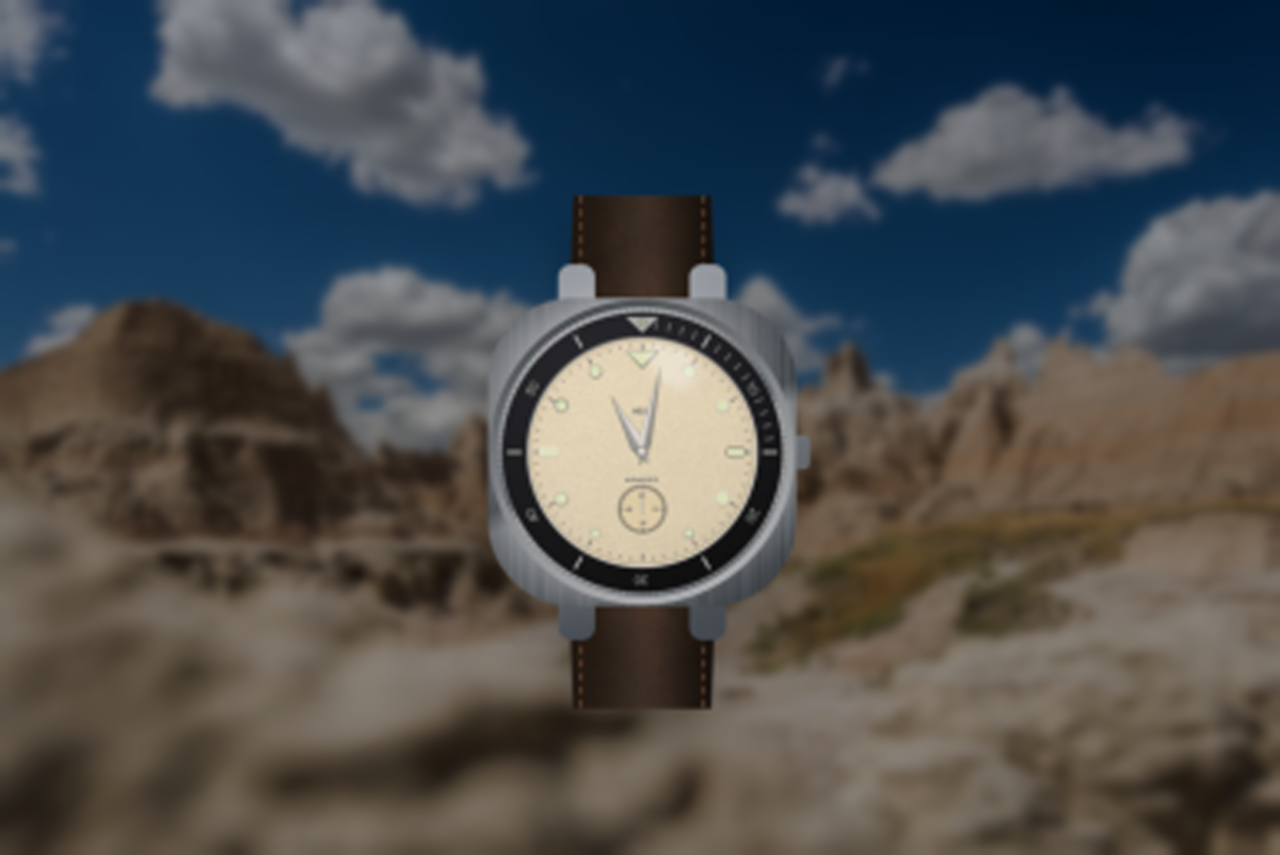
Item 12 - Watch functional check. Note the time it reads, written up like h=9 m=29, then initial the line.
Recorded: h=11 m=2
